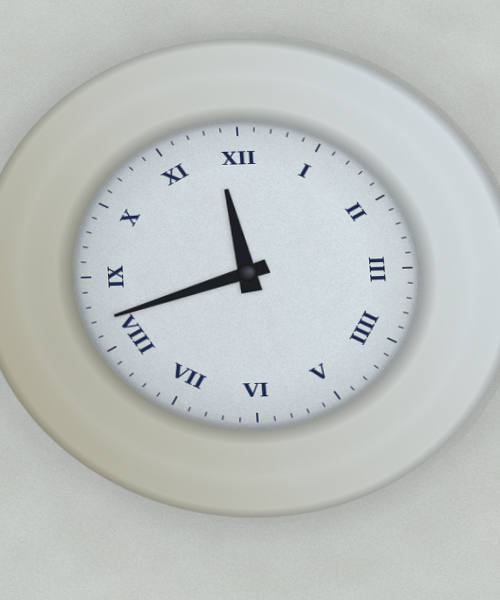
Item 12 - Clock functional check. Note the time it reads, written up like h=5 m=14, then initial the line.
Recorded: h=11 m=42
